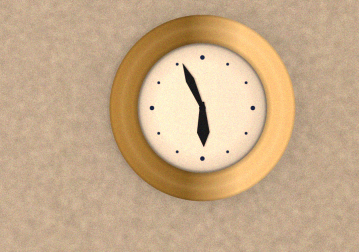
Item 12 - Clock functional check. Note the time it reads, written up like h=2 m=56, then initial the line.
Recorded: h=5 m=56
